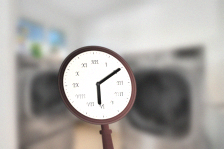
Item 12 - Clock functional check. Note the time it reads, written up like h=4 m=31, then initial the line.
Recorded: h=6 m=10
